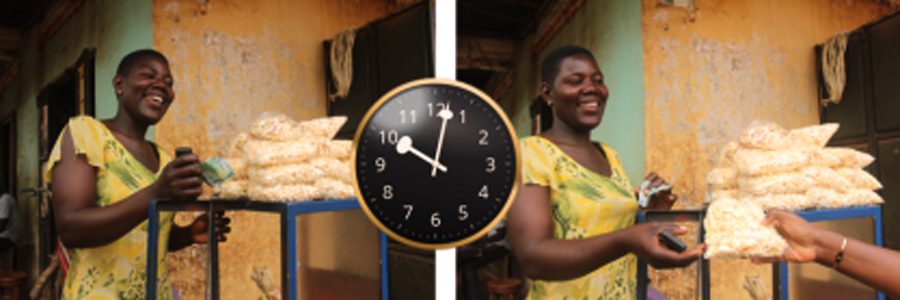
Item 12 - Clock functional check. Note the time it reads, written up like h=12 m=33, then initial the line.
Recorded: h=10 m=2
